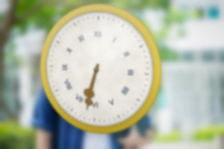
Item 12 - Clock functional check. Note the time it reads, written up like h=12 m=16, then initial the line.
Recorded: h=6 m=32
